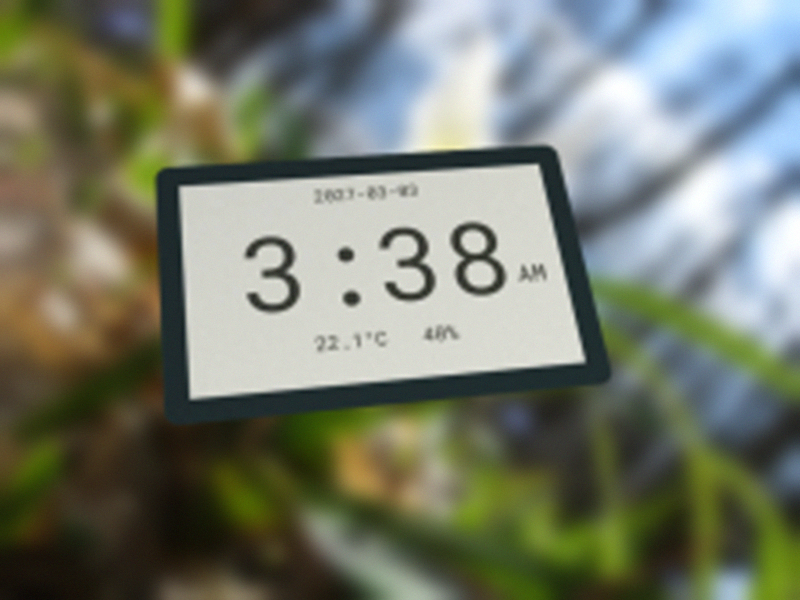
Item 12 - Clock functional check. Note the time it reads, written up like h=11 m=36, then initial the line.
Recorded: h=3 m=38
